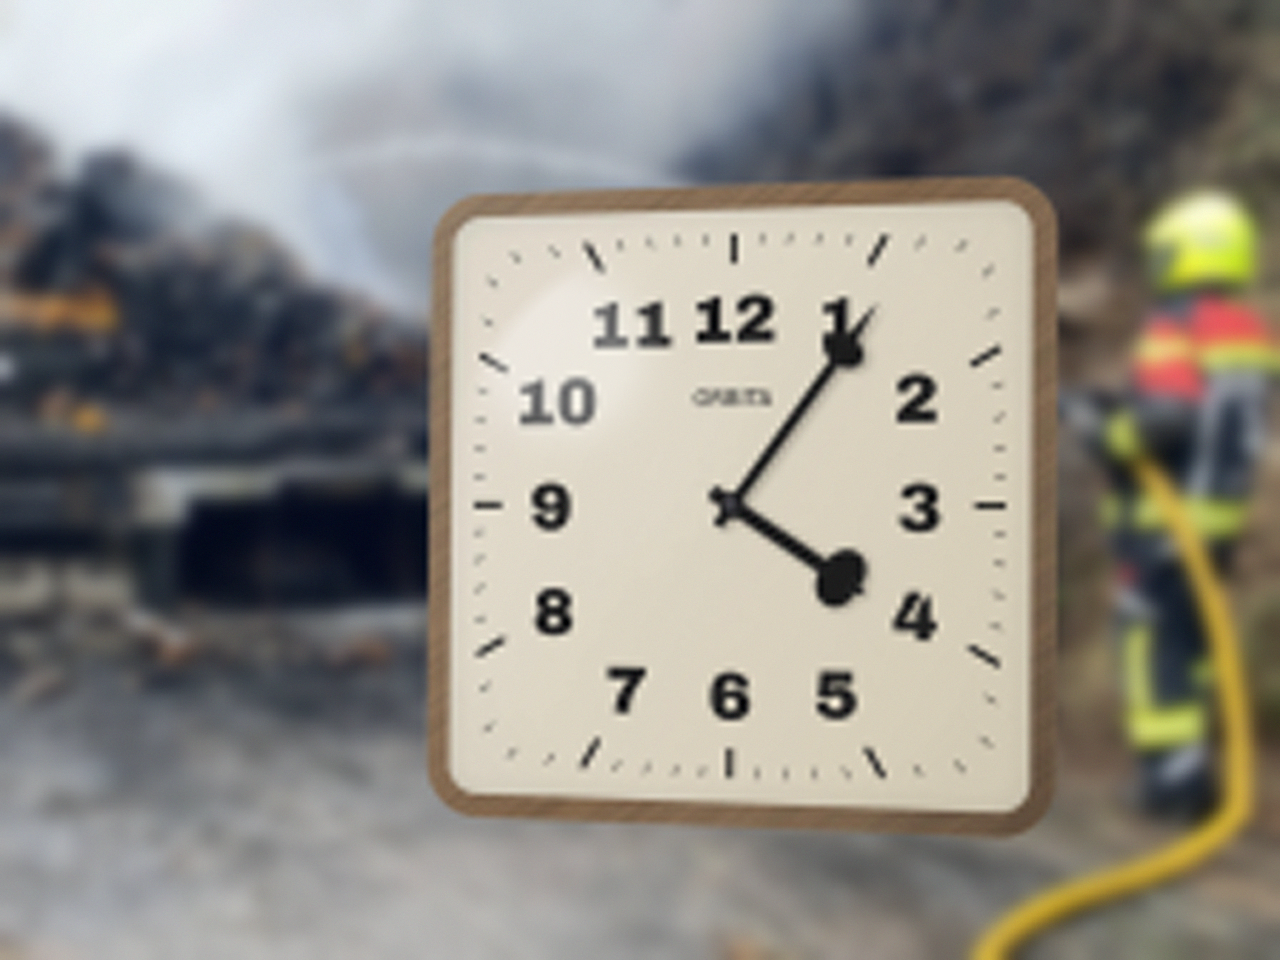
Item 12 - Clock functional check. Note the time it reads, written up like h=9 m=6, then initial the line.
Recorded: h=4 m=6
